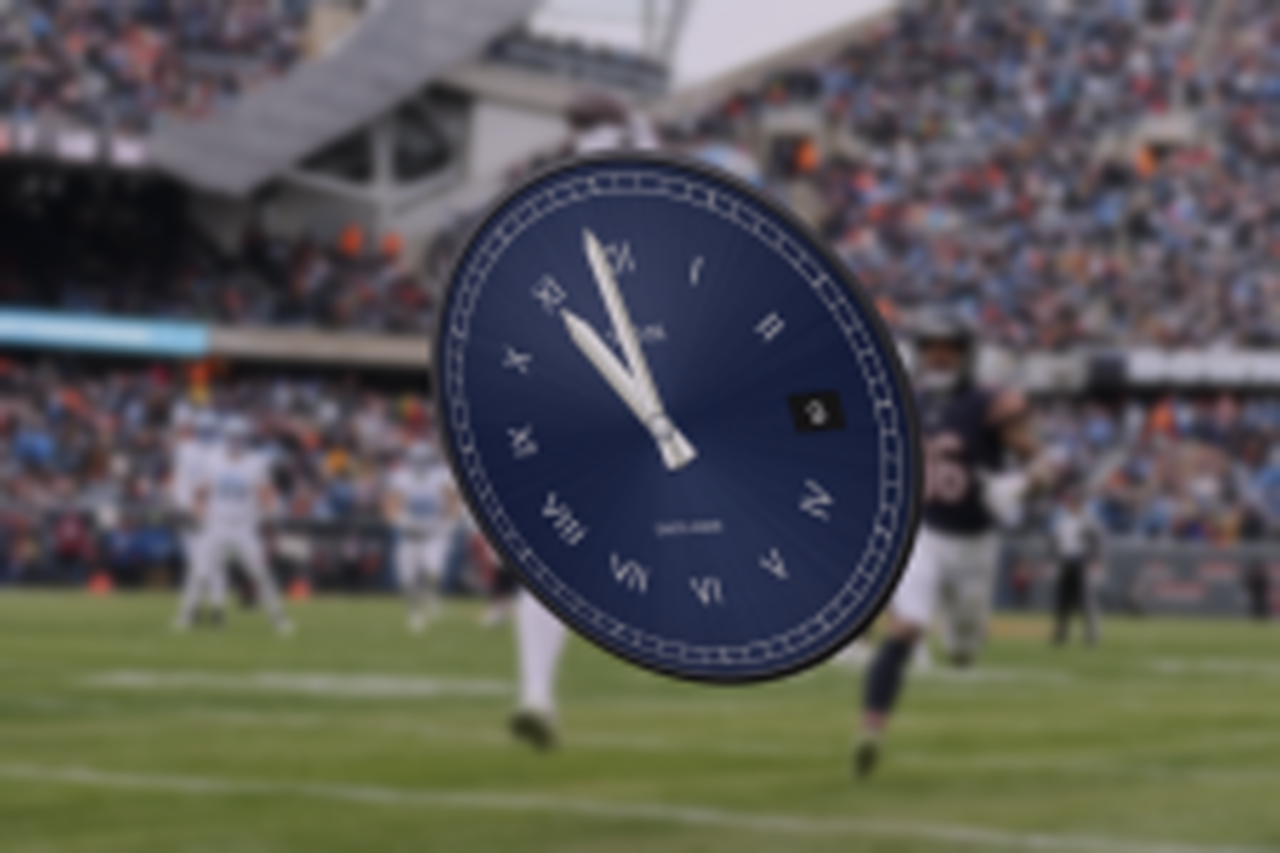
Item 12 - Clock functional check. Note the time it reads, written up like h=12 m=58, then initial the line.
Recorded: h=10 m=59
